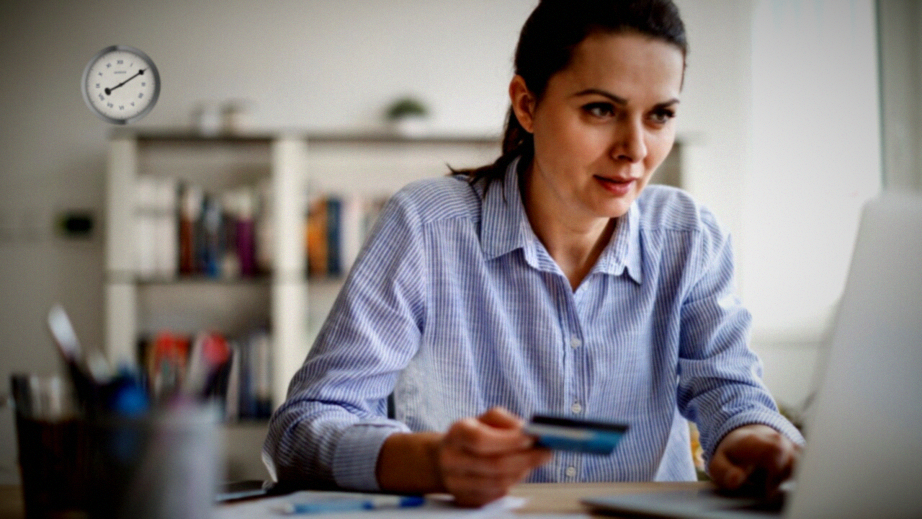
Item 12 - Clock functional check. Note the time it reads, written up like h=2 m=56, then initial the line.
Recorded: h=8 m=10
